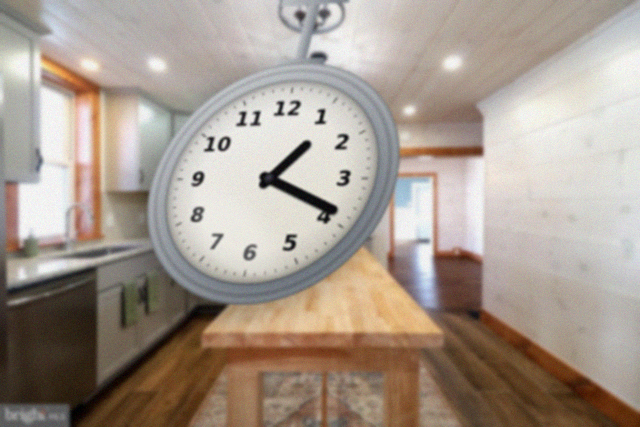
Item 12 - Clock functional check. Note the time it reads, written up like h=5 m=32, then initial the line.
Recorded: h=1 m=19
